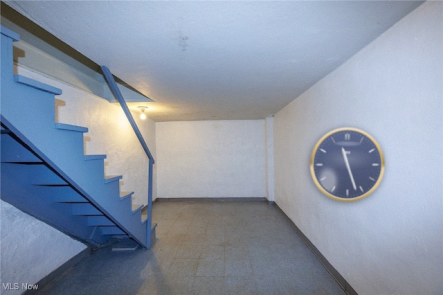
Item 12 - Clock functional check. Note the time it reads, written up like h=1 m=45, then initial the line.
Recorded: h=11 m=27
